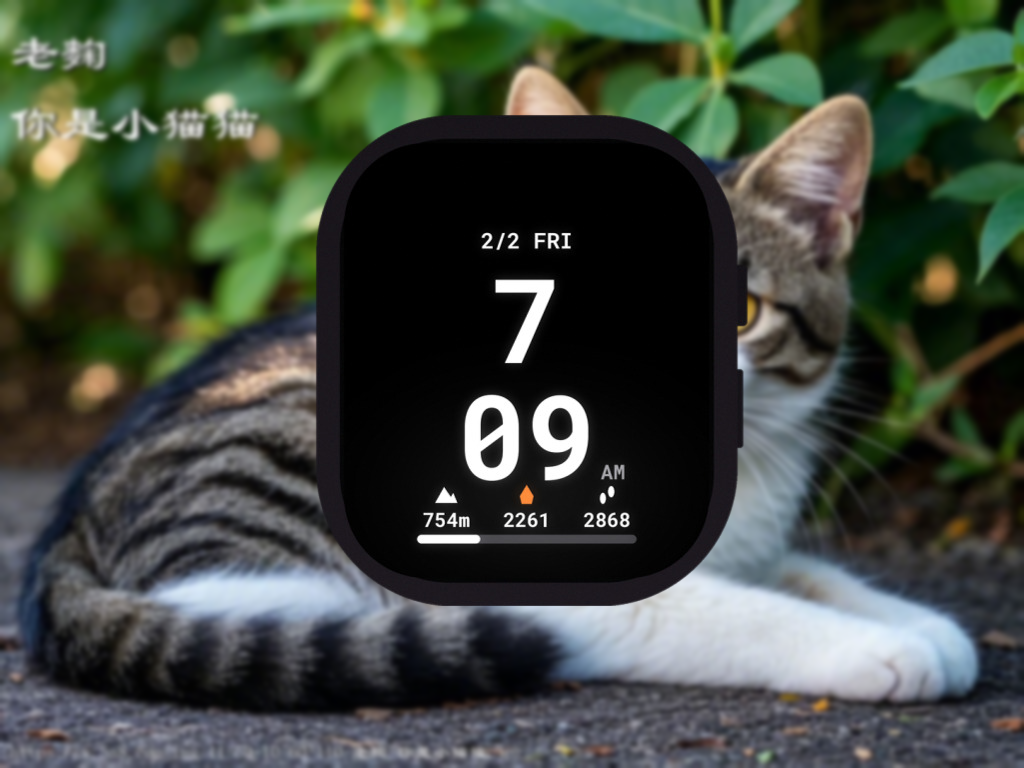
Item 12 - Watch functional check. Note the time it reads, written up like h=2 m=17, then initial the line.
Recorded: h=7 m=9
